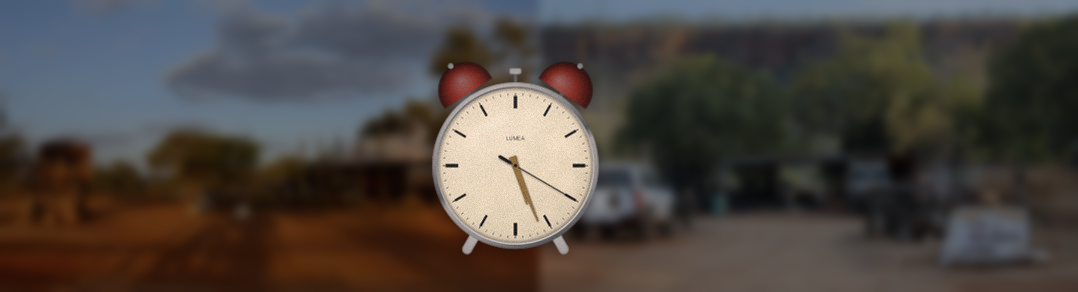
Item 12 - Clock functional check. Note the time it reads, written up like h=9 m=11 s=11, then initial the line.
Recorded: h=5 m=26 s=20
